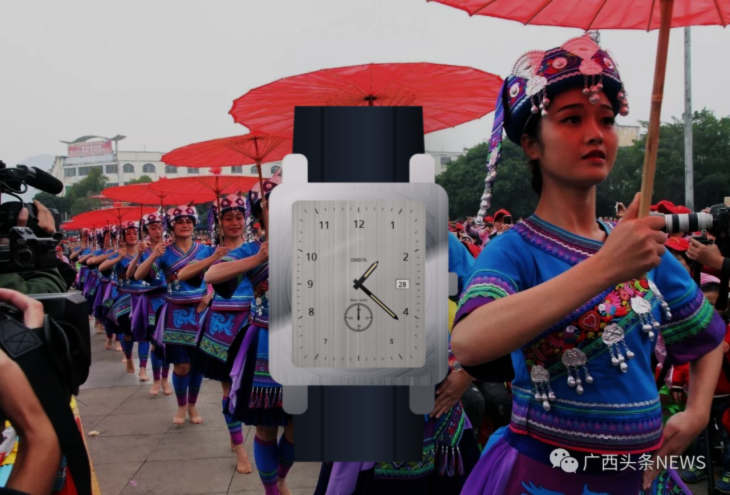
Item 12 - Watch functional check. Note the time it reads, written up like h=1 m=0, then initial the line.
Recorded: h=1 m=22
